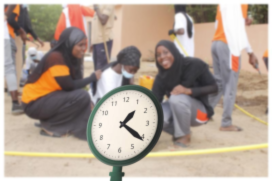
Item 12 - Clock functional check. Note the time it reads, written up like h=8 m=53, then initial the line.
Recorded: h=1 m=21
